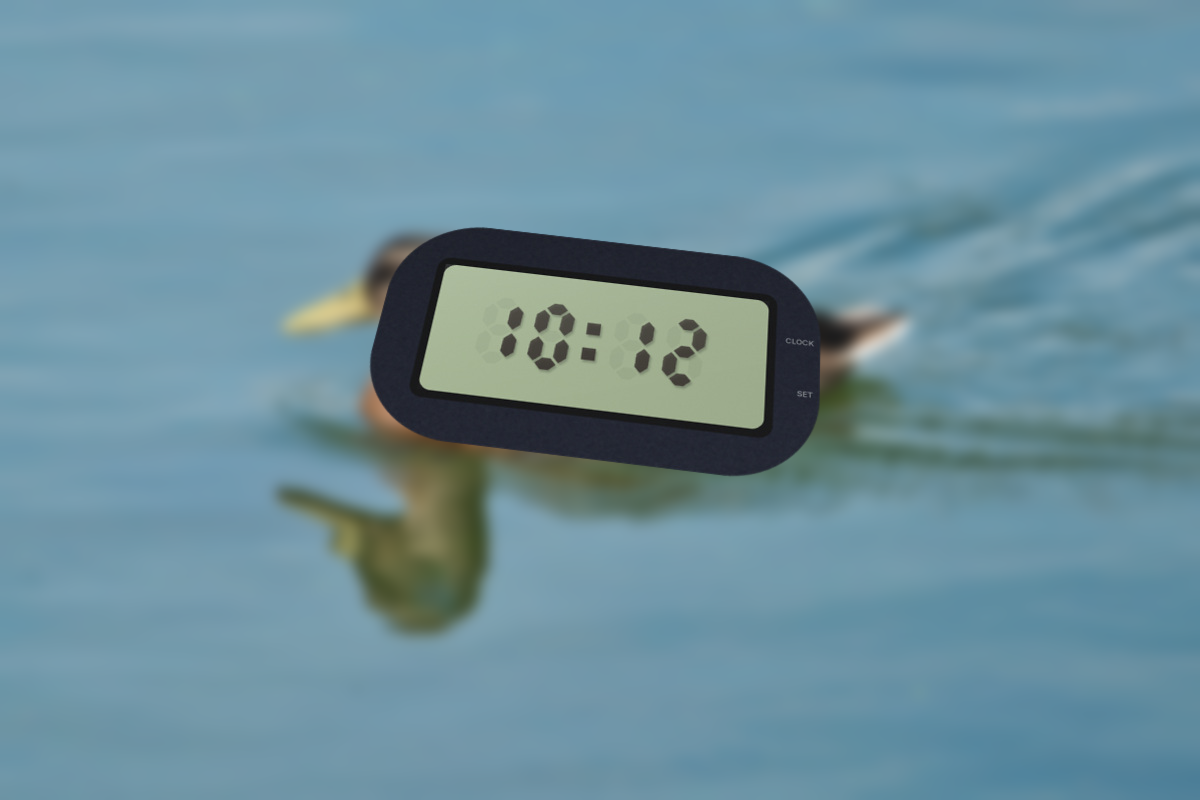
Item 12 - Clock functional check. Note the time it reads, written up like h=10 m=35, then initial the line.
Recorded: h=10 m=12
